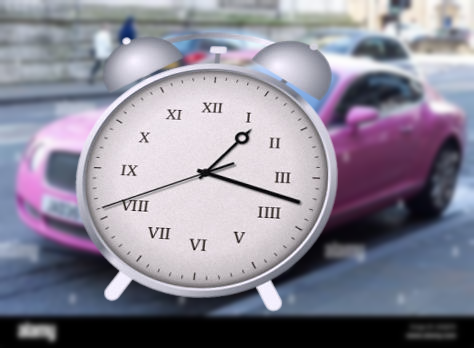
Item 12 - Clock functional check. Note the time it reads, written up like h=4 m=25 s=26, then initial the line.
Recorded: h=1 m=17 s=41
